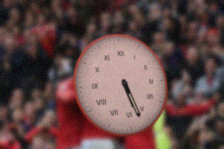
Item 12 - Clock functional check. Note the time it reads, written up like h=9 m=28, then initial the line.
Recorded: h=5 m=27
